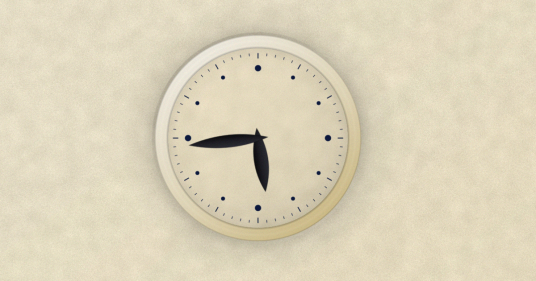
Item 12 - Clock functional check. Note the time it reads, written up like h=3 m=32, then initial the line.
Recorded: h=5 m=44
